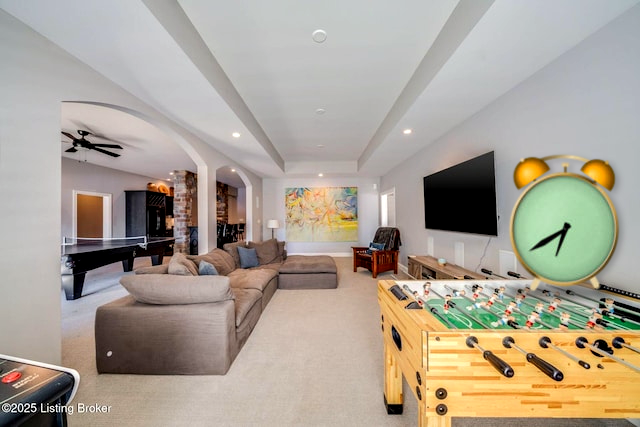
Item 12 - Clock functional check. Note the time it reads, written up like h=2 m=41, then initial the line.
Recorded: h=6 m=40
